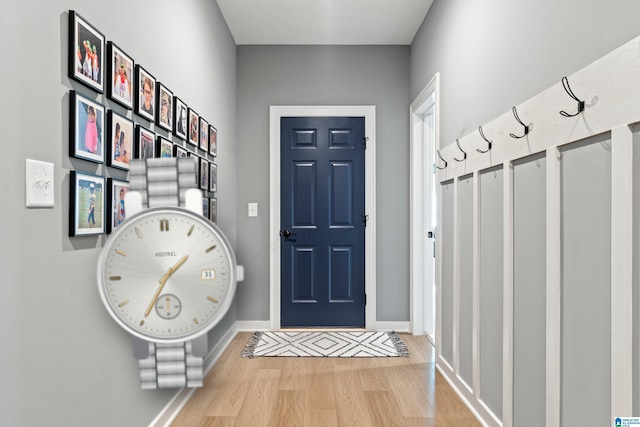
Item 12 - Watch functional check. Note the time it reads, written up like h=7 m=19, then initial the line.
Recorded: h=1 m=35
